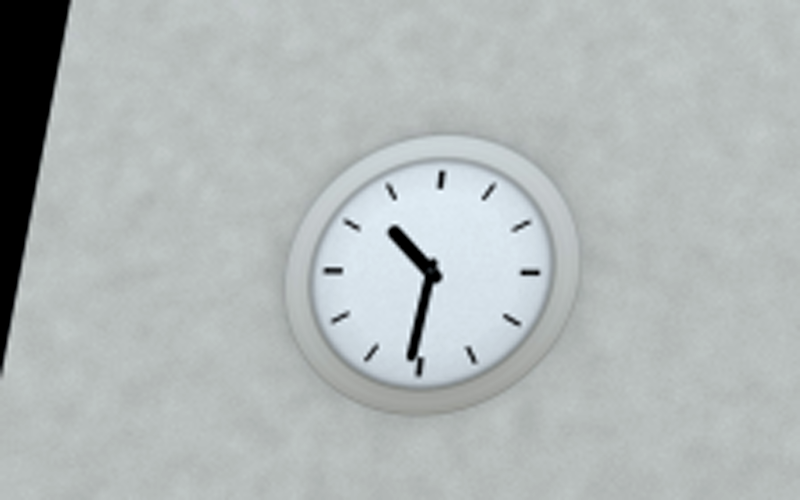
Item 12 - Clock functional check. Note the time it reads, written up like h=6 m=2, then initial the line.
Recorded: h=10 m=31
